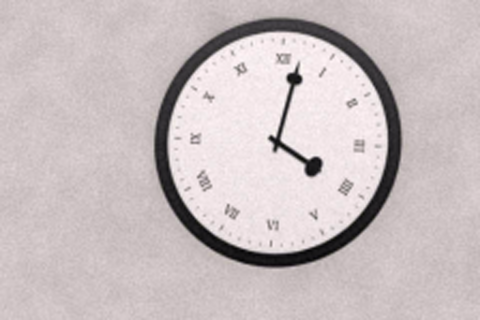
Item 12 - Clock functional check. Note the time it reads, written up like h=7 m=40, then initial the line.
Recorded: h=4 m=2
